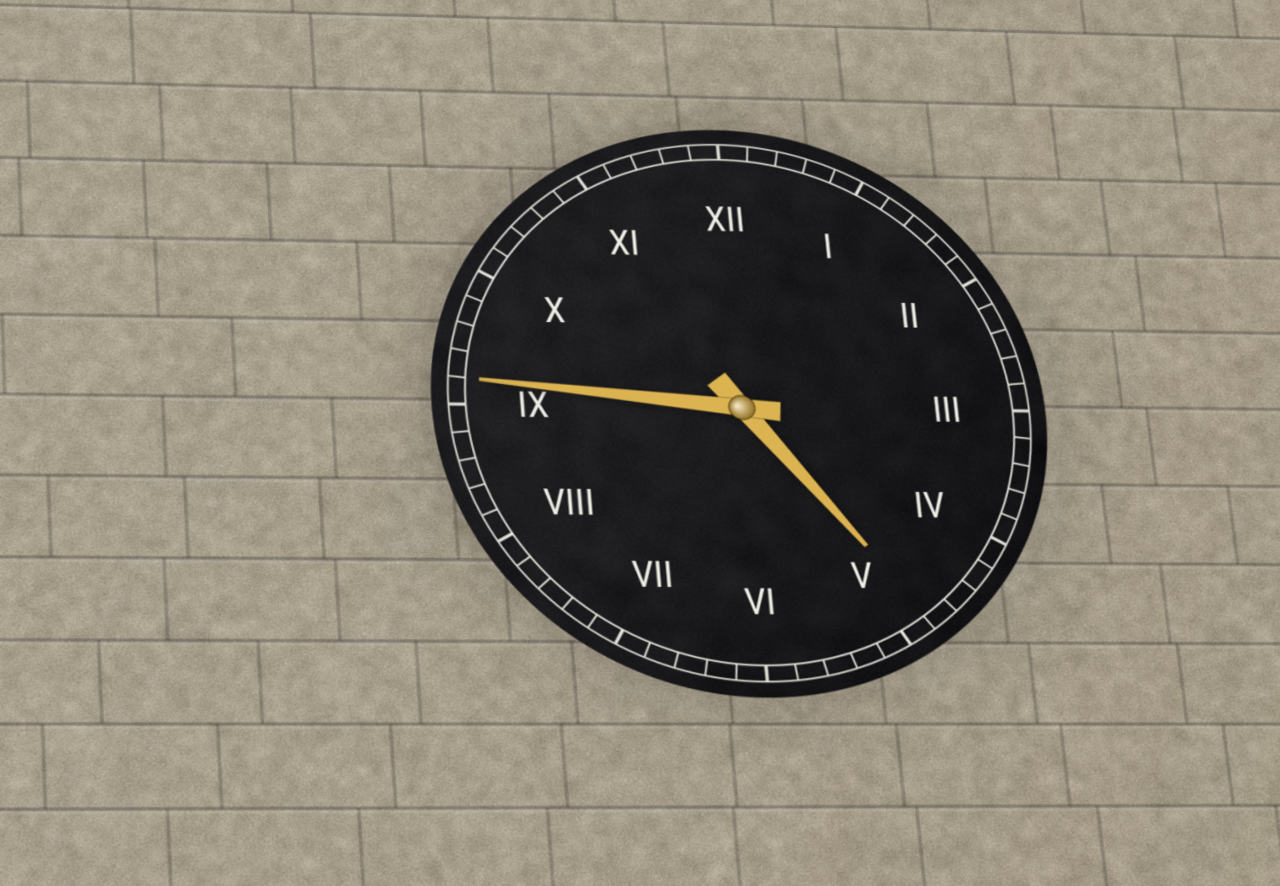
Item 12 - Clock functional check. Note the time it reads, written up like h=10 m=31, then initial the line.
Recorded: h=4 m=46
